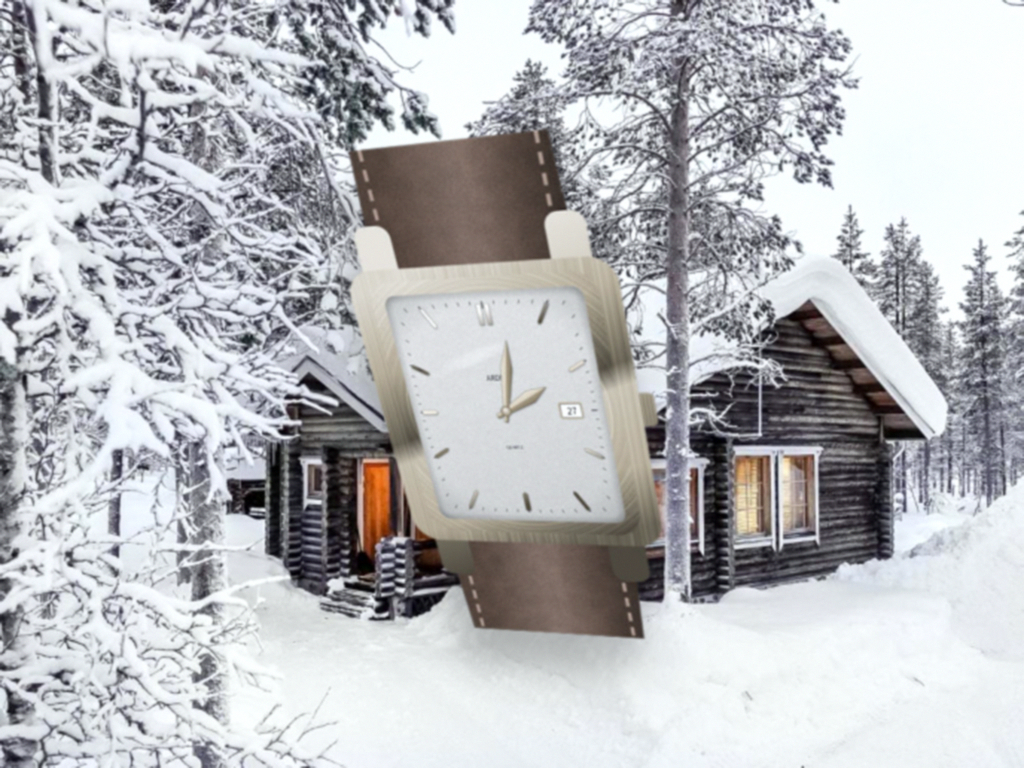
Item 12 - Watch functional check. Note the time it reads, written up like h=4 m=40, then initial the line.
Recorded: h=2 m=2
